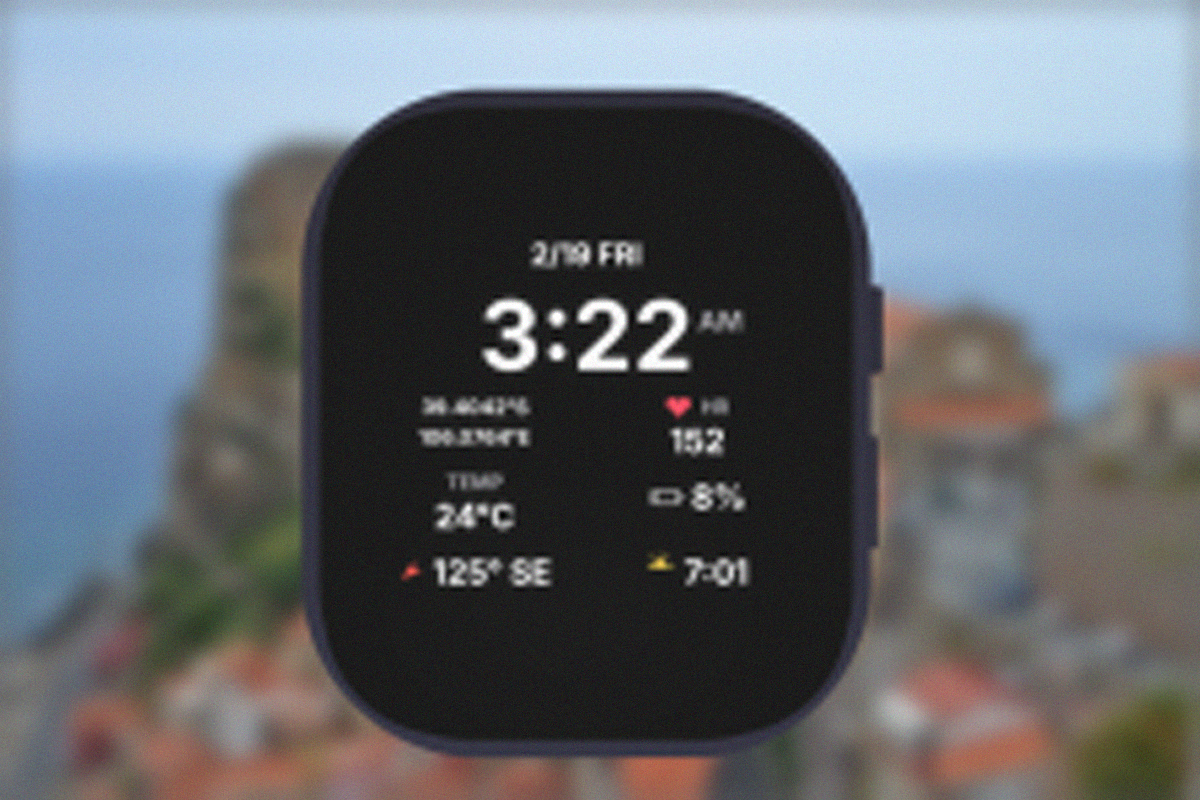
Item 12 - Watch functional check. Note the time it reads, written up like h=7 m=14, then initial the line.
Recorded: h=3 m=22
